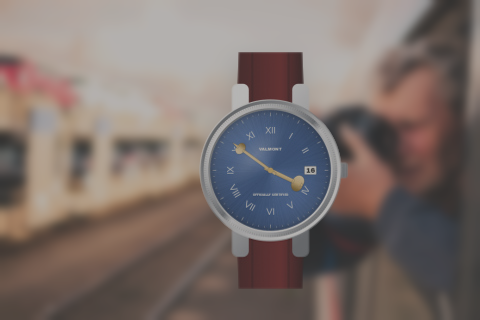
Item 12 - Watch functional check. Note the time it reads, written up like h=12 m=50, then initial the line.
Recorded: h=3 m=51
